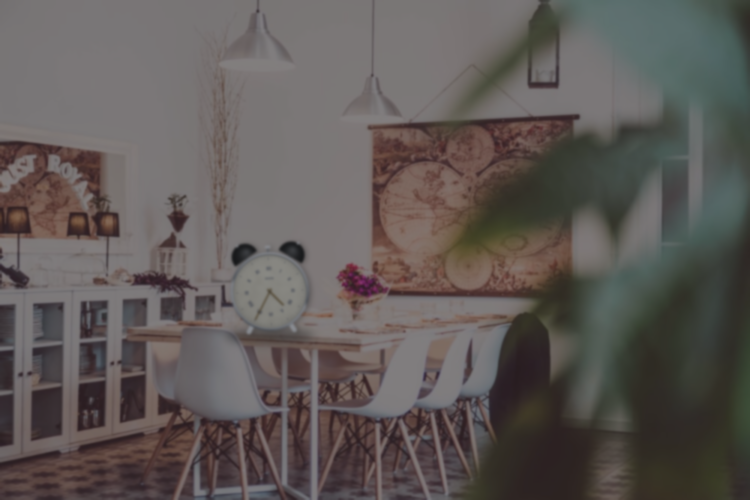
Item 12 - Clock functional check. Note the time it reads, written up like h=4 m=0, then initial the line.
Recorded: h=4 m=35
